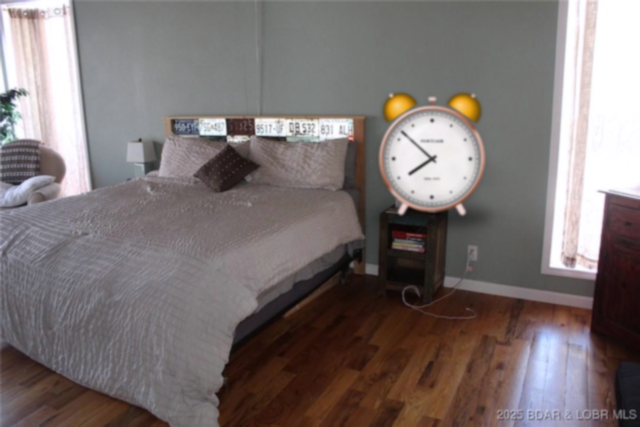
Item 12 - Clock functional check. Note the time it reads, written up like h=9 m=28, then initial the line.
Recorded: h=7 m=52
